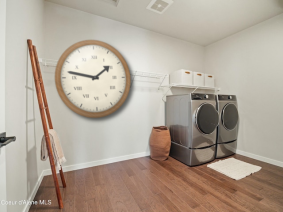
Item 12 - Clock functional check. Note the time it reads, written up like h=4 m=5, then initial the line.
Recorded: h=1 m=47
